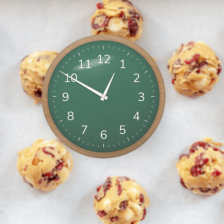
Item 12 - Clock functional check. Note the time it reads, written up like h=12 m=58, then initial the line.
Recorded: h=12 m=50
